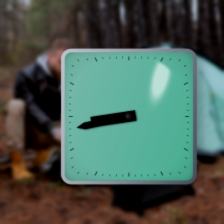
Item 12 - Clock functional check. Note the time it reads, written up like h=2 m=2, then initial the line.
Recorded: h=8 m=43
